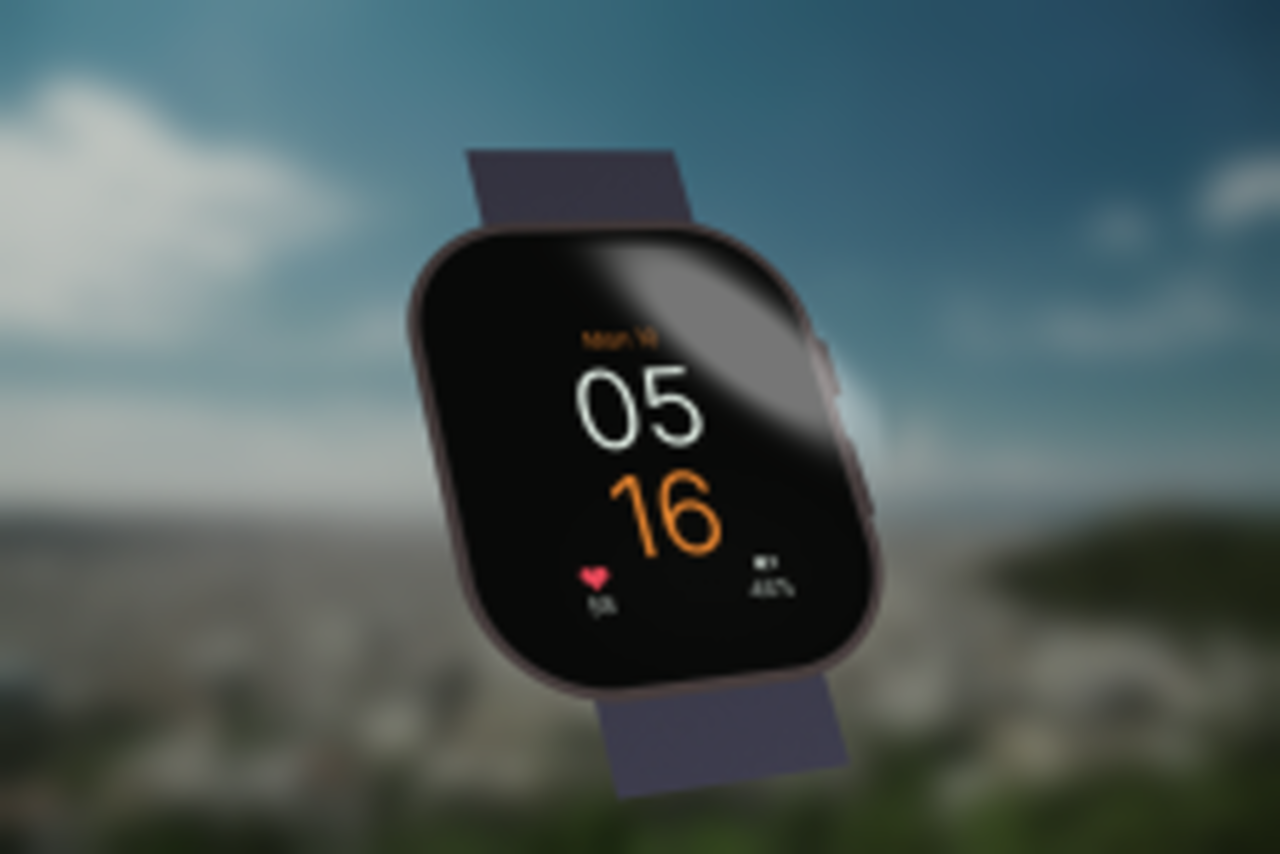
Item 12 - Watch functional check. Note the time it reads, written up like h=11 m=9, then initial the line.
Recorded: h=5 m=16
